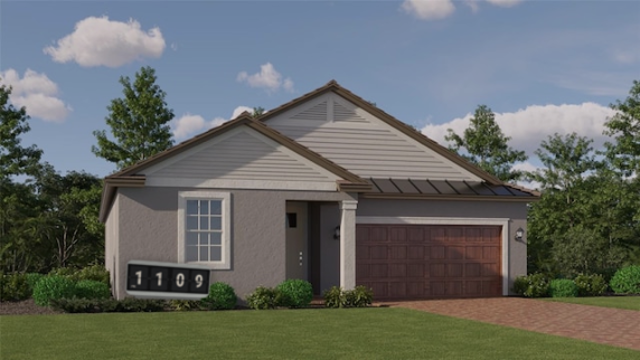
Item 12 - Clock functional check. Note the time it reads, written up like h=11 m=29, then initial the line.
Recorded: h=11 m=9
